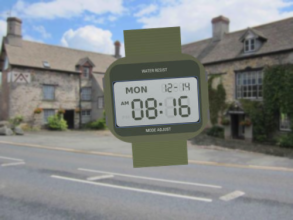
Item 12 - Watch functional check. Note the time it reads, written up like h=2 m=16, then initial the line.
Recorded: h=8 m=16
